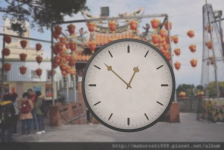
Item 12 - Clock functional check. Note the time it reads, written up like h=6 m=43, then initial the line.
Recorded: h=12 m=52
